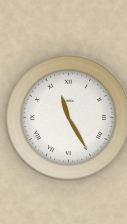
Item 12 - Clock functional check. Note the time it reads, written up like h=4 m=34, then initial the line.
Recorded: h=11 m=25
